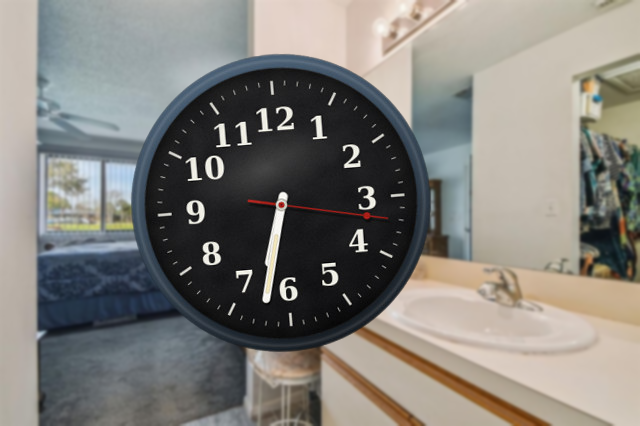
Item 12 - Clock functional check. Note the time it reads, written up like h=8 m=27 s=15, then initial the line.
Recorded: h=6 m=32 s=17
